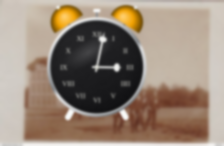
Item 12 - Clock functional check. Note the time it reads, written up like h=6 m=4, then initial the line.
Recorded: h=3 m=2
